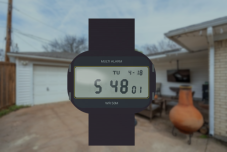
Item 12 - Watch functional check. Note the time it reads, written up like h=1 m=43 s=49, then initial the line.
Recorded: h=5 m=48 s=1
